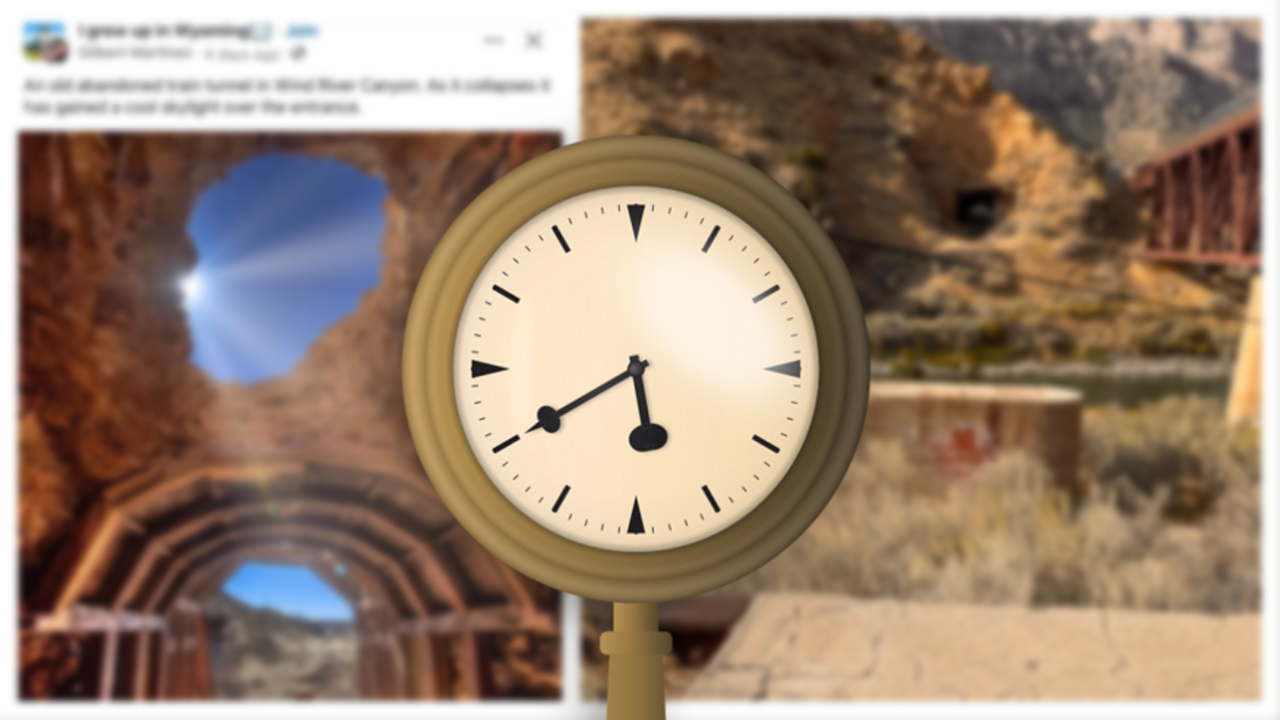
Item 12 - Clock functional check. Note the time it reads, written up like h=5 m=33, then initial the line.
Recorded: h=5 m=40
